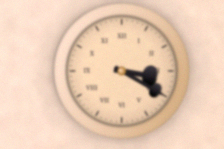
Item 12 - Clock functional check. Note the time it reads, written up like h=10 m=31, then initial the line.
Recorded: h=3 m=20
